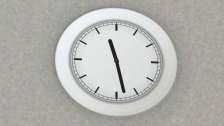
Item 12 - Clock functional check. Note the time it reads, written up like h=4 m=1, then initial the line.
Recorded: h=11 m=28
